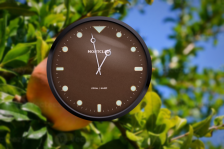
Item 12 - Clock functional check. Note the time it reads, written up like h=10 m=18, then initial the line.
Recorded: h=12 m=58
